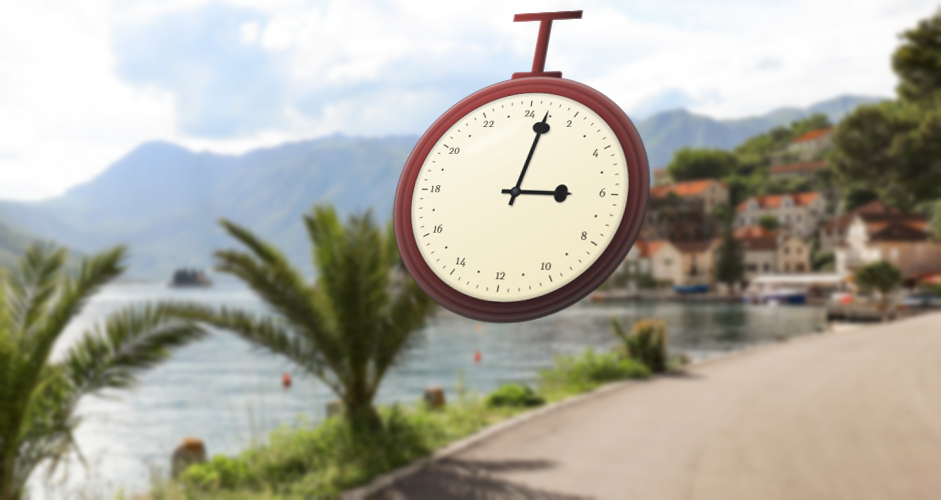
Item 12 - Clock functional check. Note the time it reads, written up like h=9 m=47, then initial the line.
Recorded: h=6 m=2
